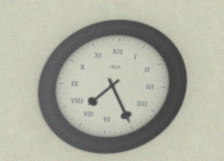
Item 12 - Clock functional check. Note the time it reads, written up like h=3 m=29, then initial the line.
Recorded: h=7 m=25
